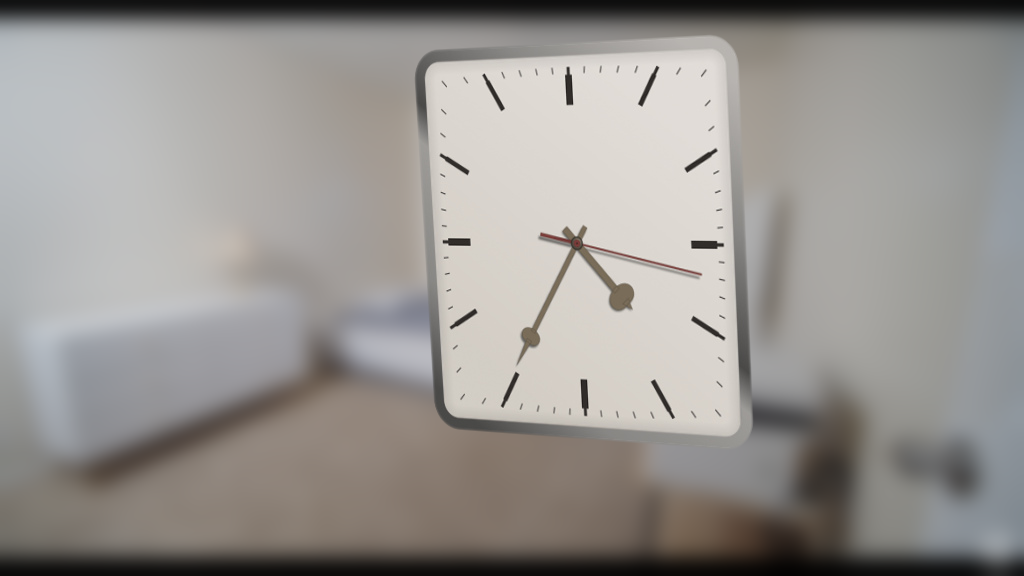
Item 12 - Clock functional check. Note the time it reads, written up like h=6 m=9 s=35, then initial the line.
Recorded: h=4 m=35 s=17
